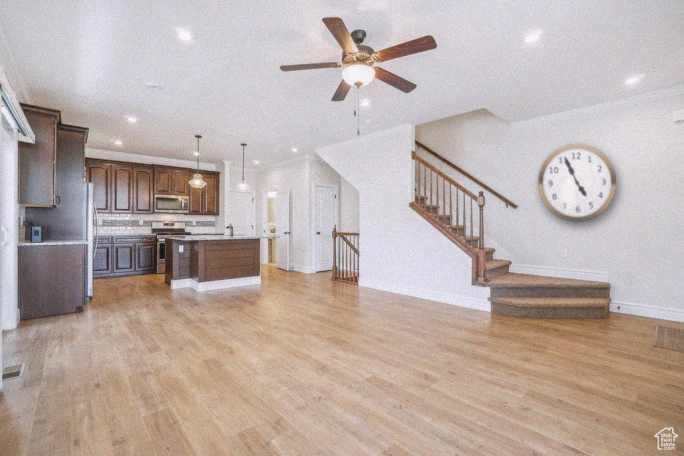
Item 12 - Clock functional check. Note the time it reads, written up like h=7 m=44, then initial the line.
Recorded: h=4 m=56
